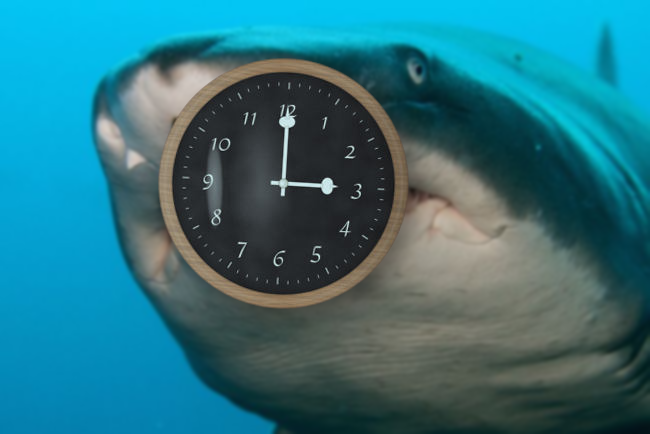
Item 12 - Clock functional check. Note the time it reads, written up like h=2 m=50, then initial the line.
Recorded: h=3 m=0
